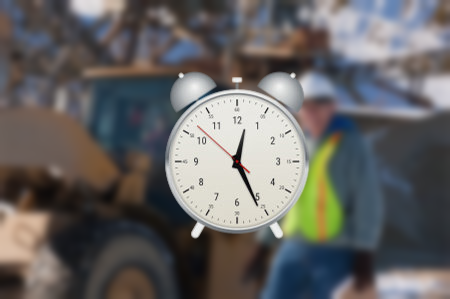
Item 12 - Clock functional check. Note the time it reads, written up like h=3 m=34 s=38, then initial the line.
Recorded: h=12 m=25 s=52
